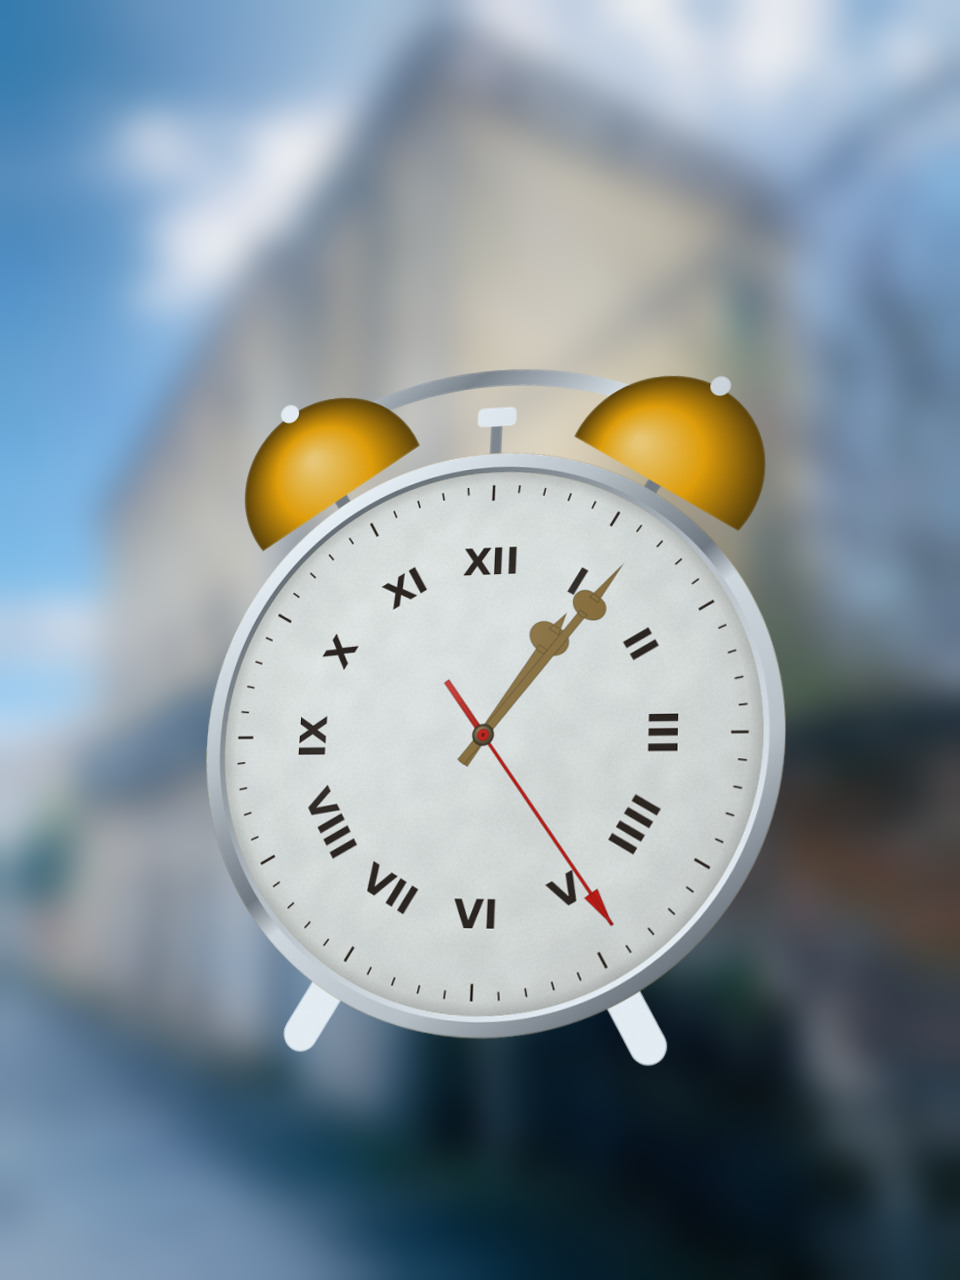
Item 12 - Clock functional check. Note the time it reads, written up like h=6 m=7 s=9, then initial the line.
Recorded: h=1 m=6 s=24
